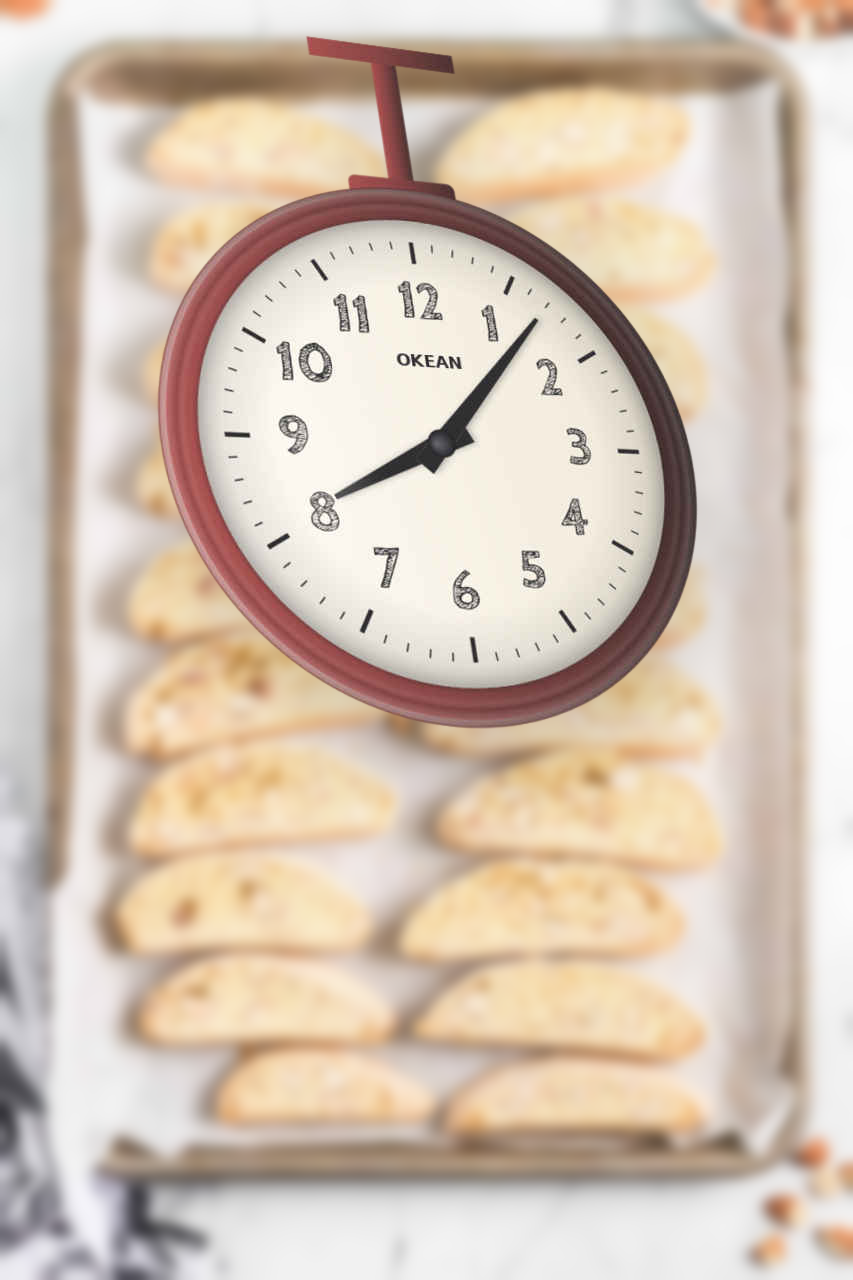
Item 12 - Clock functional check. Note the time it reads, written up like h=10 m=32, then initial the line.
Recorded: h=8 m=7
